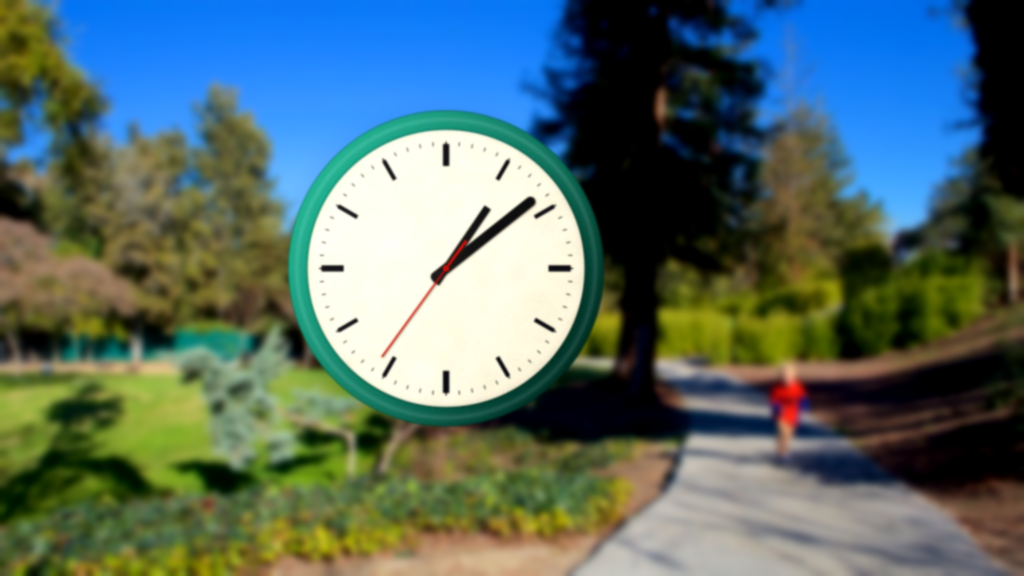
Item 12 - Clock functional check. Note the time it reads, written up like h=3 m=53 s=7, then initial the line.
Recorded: h=1 m=8 s=36
